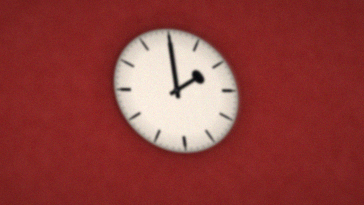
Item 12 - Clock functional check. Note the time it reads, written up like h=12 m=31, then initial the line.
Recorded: h=2 m=0
